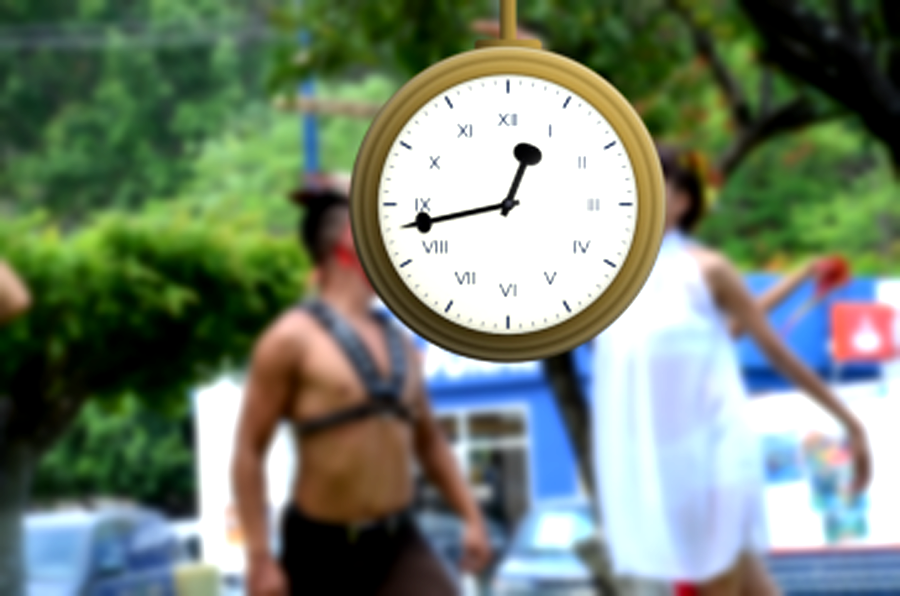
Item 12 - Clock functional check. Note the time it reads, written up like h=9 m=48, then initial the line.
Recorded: h=12 m=43
